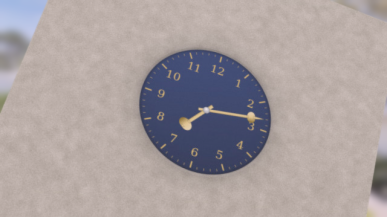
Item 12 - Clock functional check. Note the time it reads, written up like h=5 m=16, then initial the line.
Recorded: h=7 m=13
